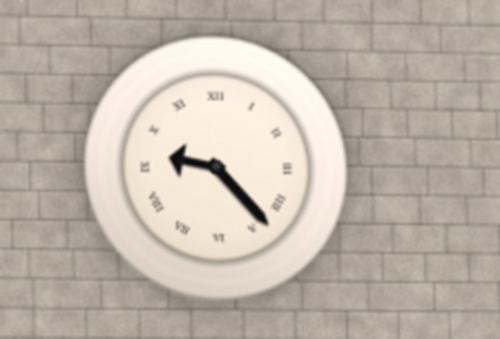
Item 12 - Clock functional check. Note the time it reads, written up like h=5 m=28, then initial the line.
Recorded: h=9 m=23
